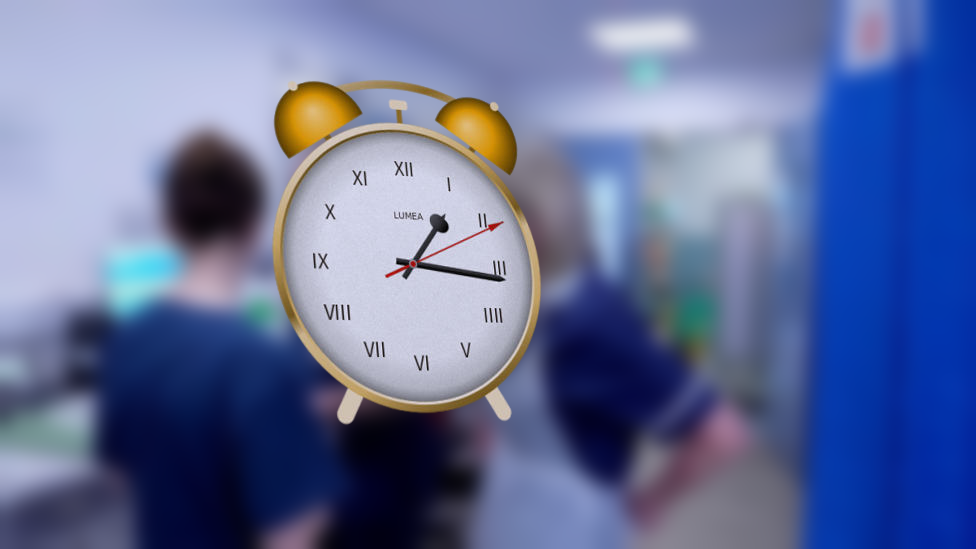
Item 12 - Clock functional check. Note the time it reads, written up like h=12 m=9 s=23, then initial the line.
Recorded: h=1 m=16 s=11
